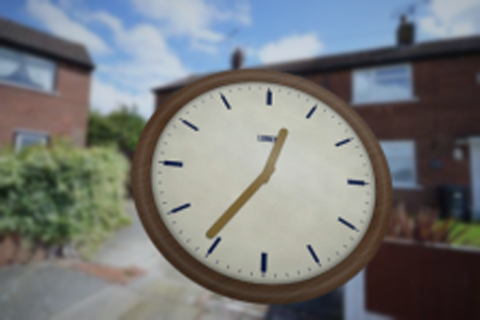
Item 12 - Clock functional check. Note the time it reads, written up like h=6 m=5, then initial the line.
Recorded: h=12 m=36
